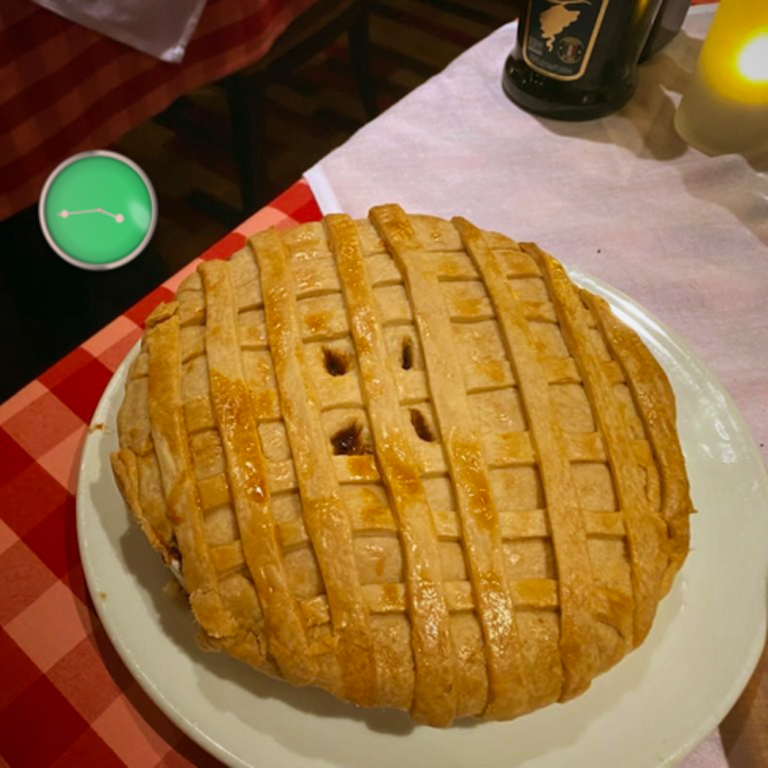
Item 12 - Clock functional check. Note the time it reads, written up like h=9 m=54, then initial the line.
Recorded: h=3 m=44
